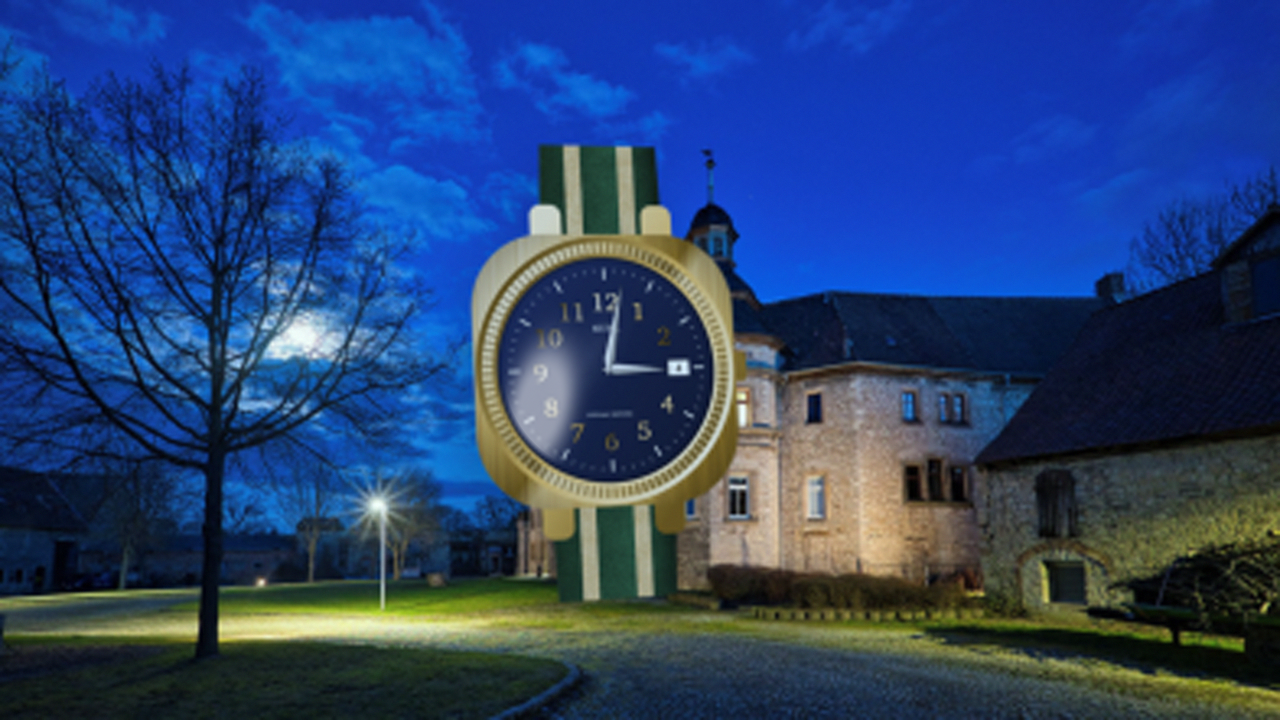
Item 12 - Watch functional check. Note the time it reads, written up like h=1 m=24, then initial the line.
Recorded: h=3 m=2
